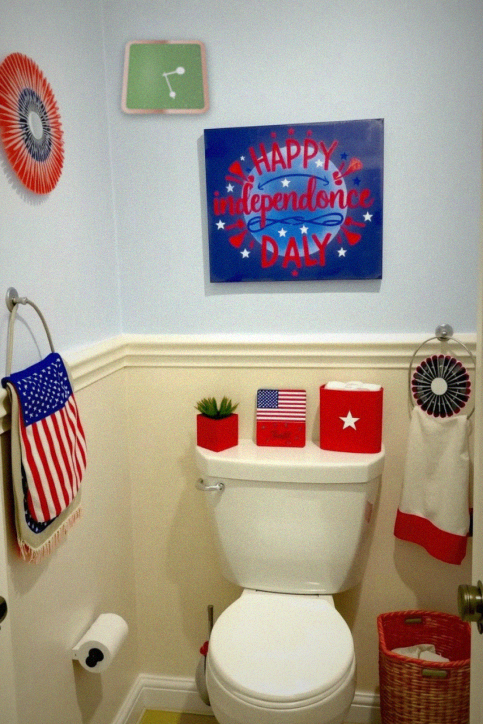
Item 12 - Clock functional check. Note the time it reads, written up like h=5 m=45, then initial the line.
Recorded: h=2 m=27
